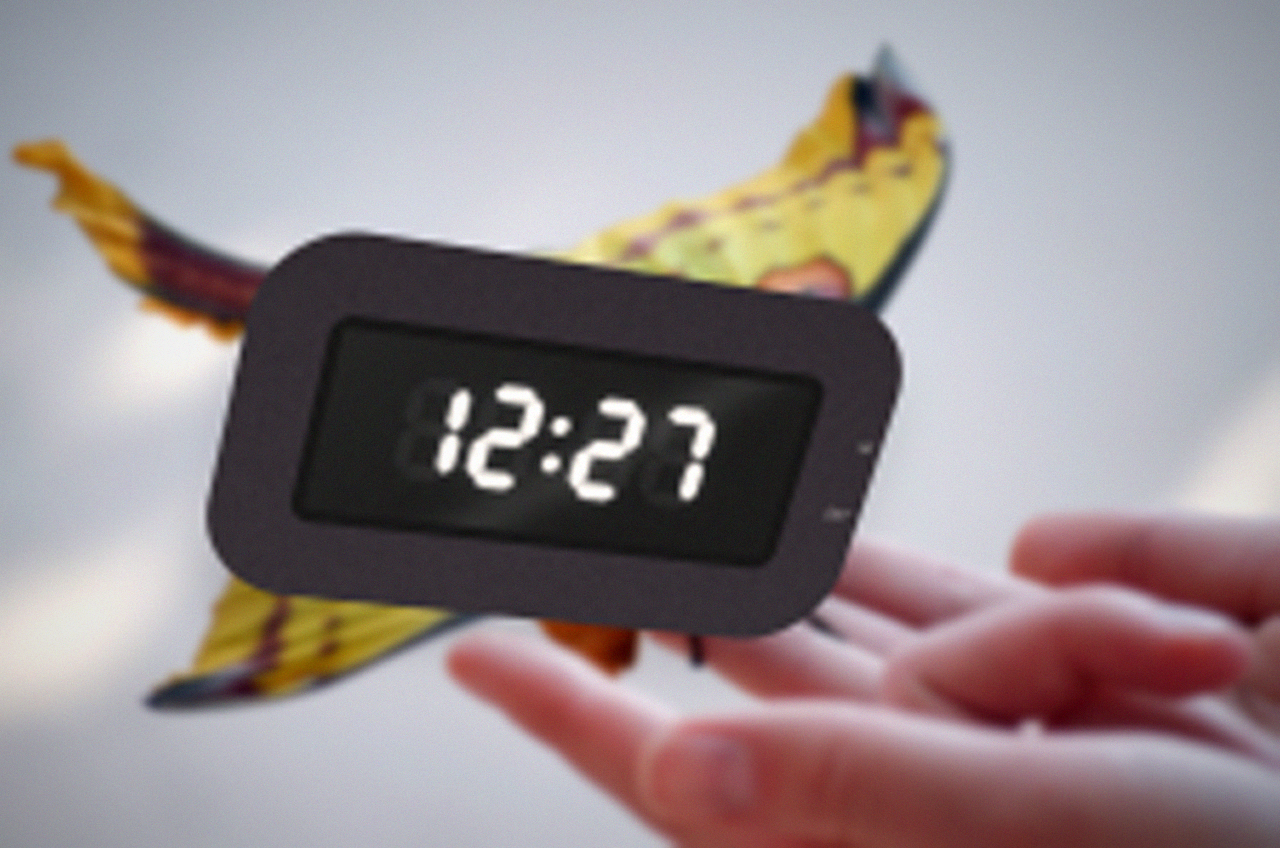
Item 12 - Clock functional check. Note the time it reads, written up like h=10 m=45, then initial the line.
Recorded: h=12 m=27
